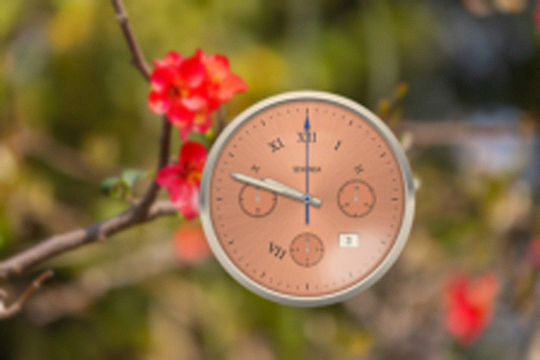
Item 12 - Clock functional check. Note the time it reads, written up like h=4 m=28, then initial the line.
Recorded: h=9 m=48
